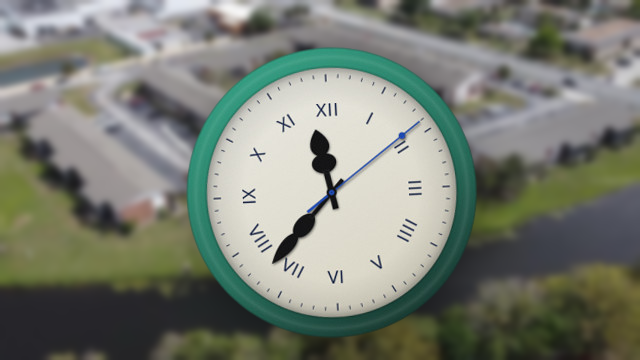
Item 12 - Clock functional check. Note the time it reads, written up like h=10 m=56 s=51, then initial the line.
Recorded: h=11 m=37 s=9
